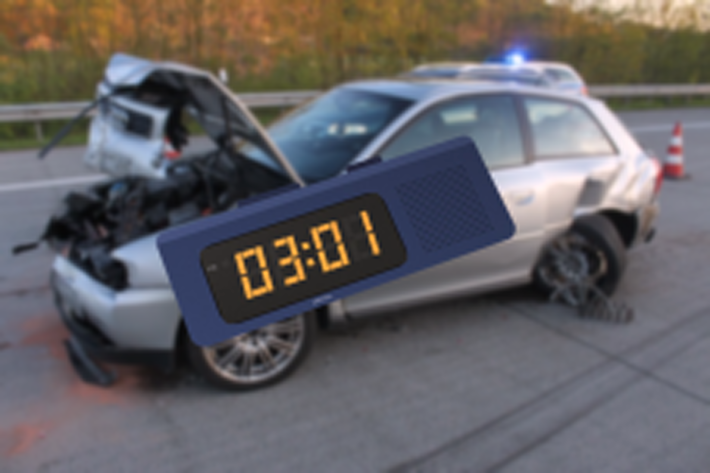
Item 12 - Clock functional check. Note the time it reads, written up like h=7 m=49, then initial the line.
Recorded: h=3 m=1
